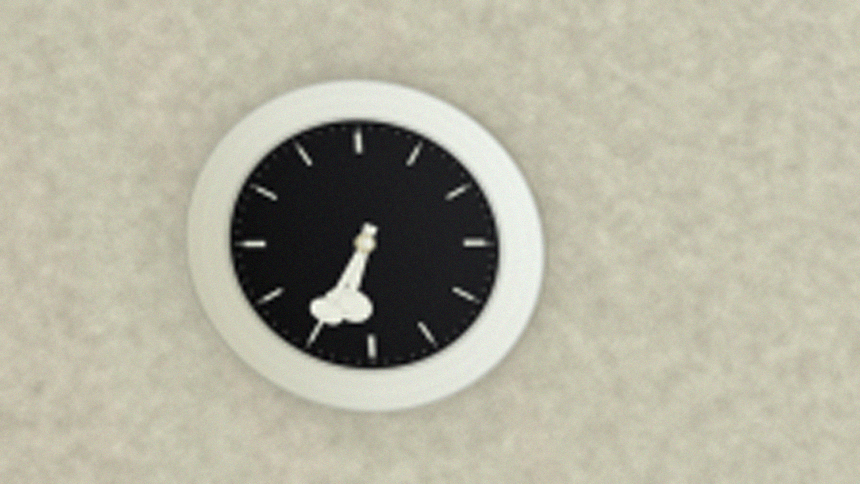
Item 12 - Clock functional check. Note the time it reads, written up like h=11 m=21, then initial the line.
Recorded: h=6 m=35
